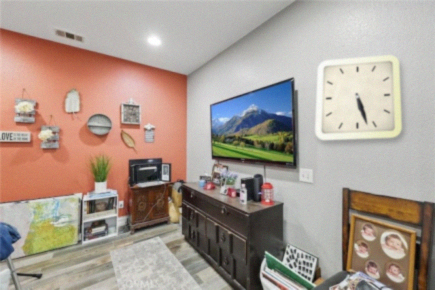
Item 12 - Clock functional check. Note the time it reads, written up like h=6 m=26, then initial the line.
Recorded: h=5 m=27
